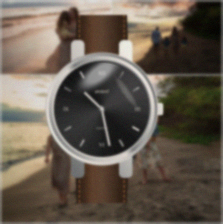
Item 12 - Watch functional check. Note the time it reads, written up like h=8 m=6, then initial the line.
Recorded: h=10 m=28
